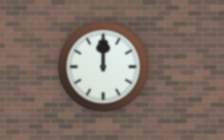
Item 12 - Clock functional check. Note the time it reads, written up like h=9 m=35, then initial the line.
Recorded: h=12 m=0
